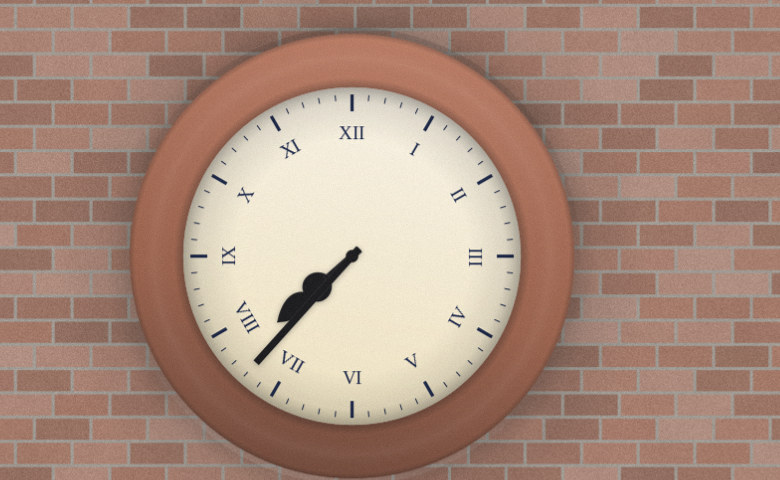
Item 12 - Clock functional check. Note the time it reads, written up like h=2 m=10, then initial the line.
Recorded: h=7 m=37
